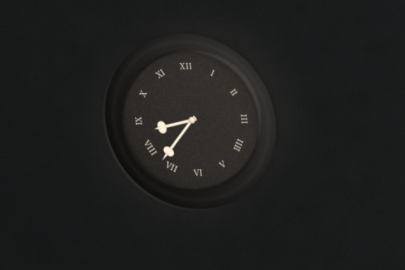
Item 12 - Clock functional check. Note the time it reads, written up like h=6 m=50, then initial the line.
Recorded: h=8 m=37
